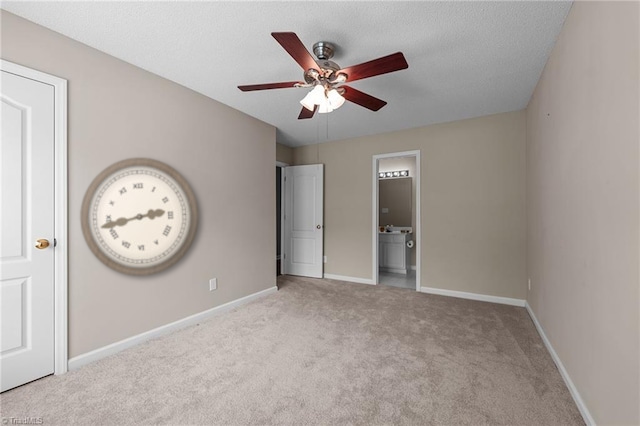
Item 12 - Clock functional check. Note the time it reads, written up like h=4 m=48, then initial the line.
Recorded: h=2 m=43
